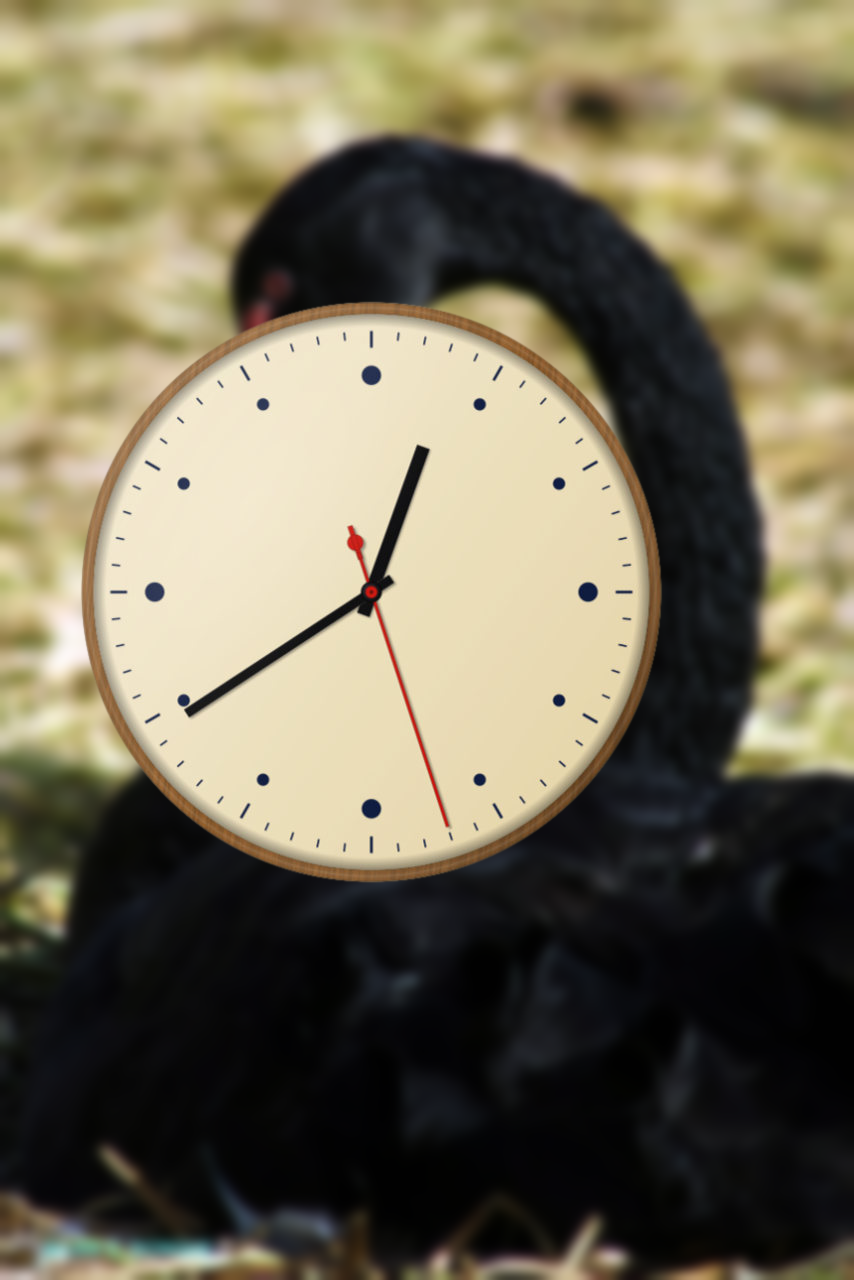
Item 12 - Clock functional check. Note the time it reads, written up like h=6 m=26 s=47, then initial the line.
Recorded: h=12 m=39 s=27
